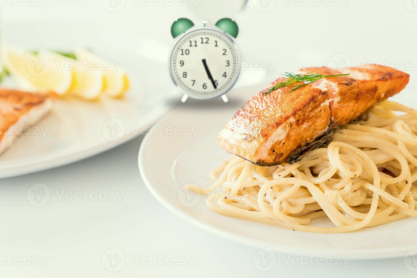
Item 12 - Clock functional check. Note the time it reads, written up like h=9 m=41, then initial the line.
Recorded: h=5 m=26
